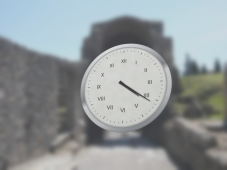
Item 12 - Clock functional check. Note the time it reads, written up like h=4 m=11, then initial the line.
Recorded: h=4 m=21
